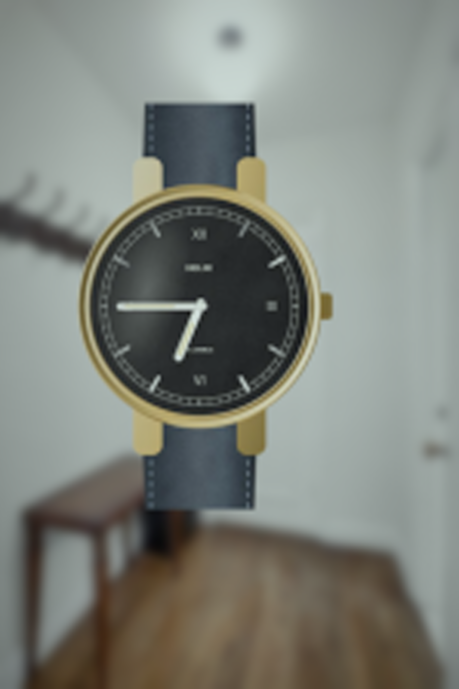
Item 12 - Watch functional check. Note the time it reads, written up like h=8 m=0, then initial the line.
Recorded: h=6 m=45
